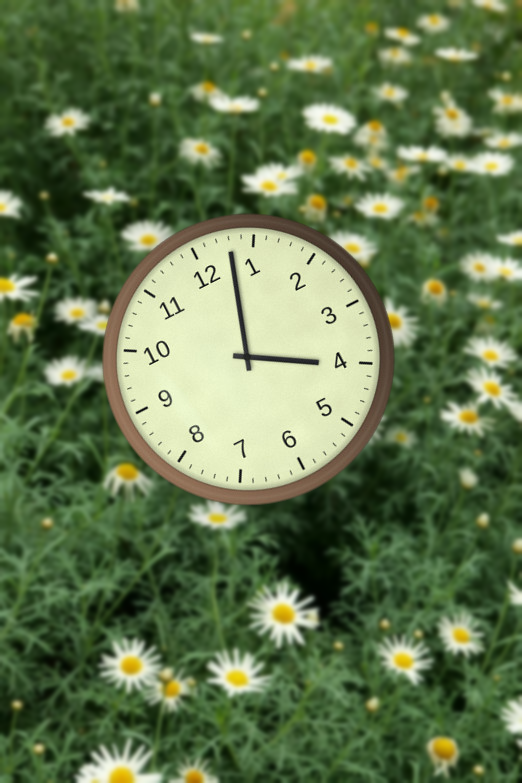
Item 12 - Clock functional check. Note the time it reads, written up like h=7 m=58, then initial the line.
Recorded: h=4 m=3
